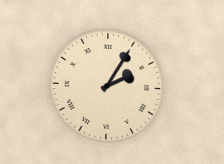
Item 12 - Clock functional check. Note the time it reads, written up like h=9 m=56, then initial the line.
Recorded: h=2 m=5
